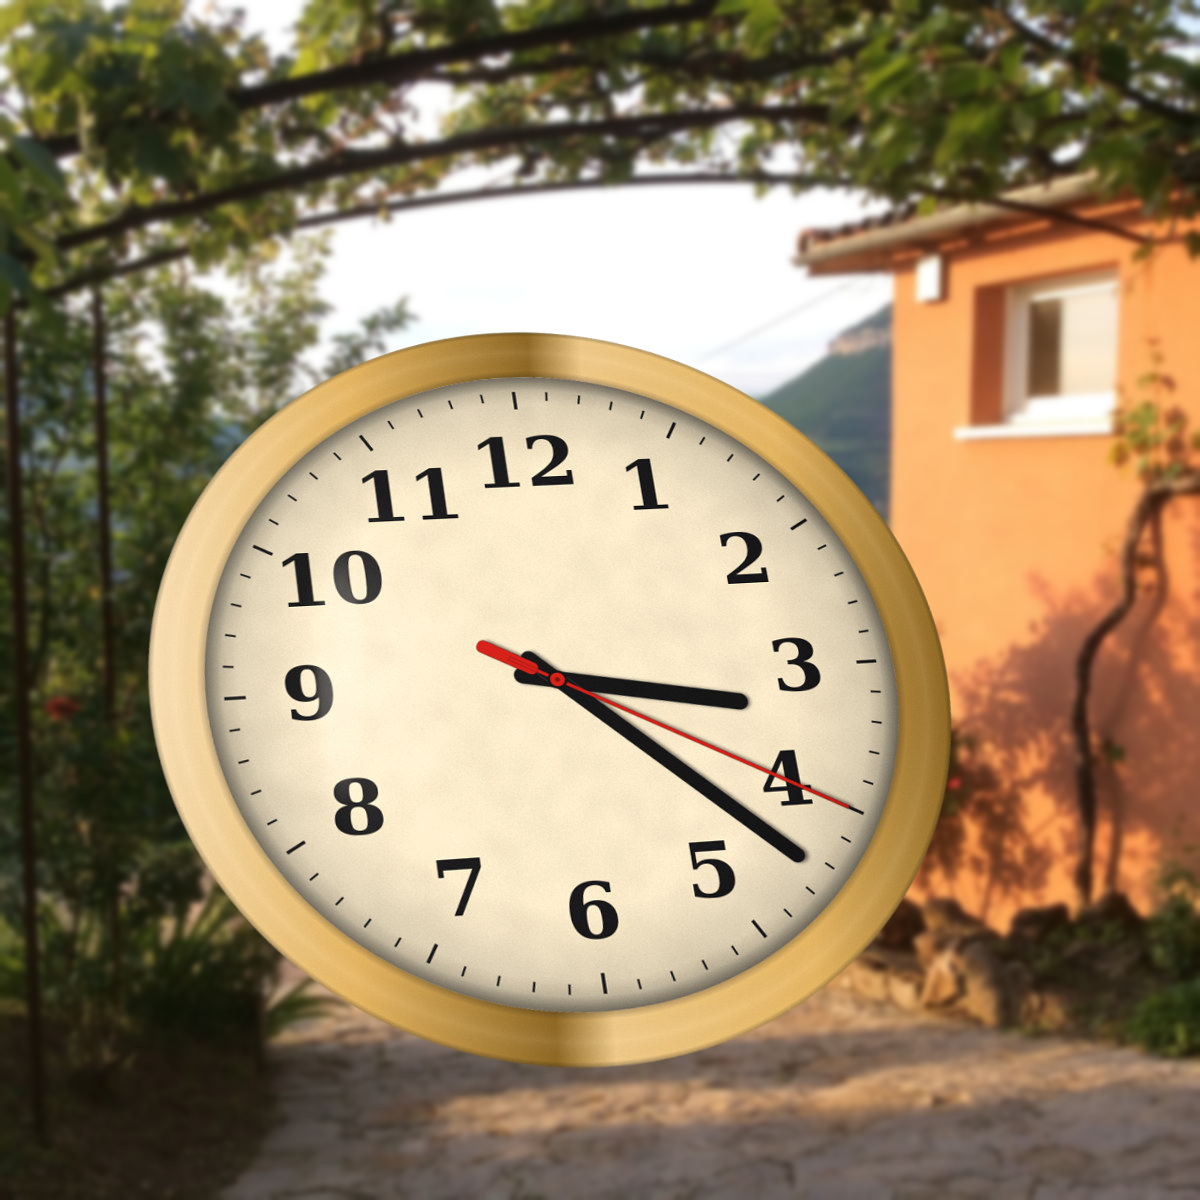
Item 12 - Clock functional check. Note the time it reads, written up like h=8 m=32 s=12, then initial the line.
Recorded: h=3 m=22 s=20
